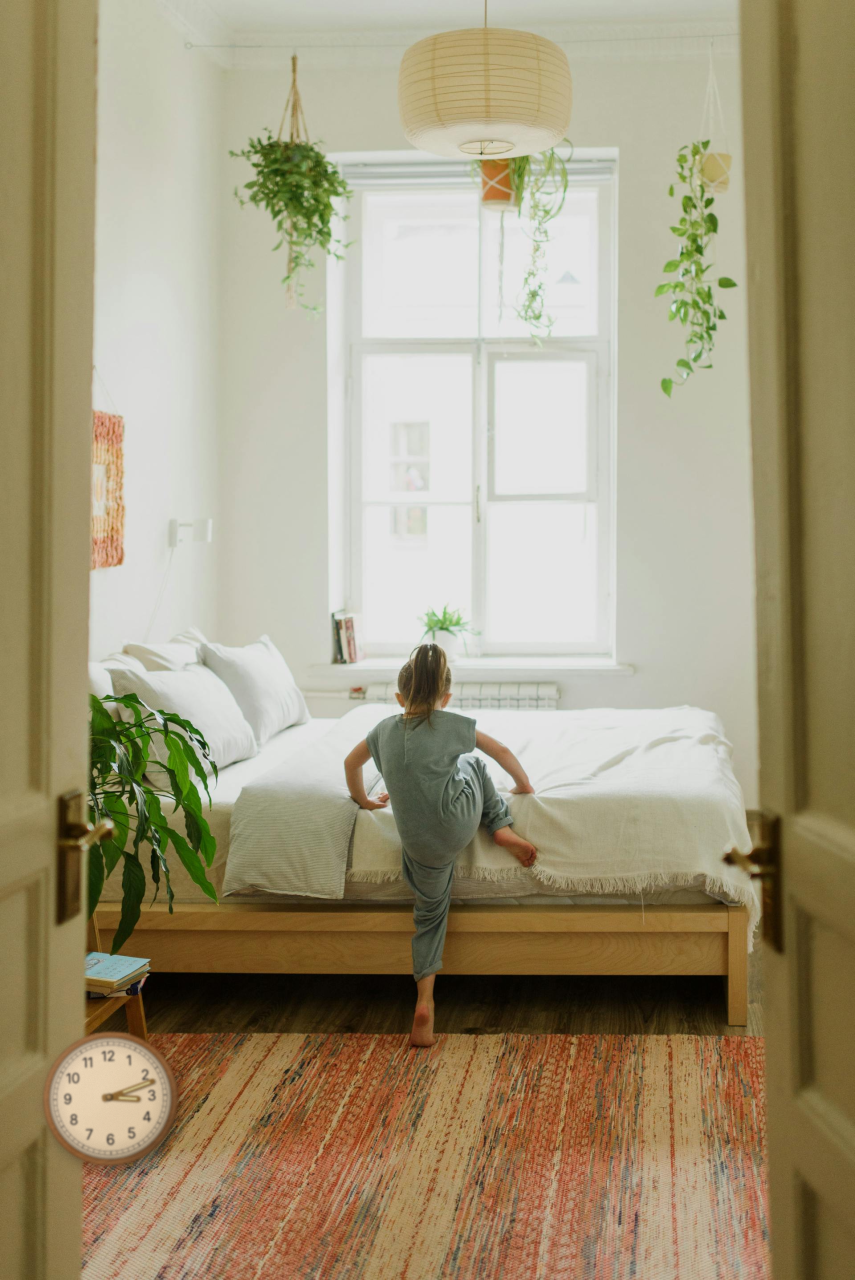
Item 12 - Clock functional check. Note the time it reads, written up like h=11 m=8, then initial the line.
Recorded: h=3 m=12
